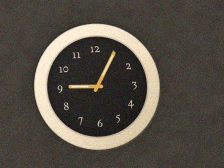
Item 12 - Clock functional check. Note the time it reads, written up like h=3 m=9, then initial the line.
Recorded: h=9 m=5
